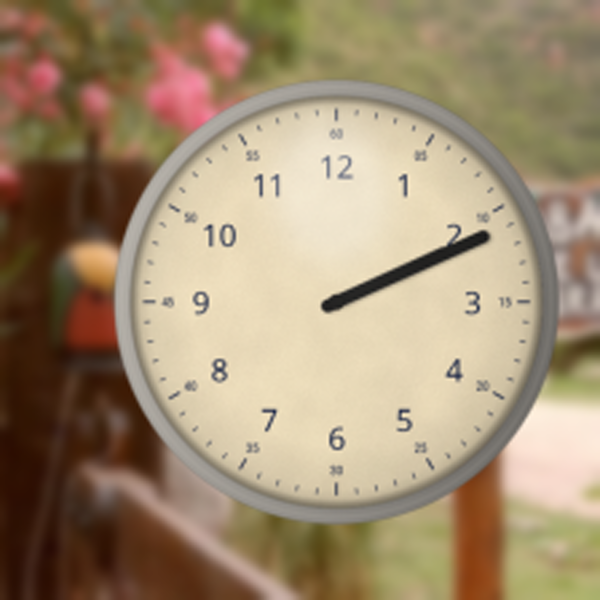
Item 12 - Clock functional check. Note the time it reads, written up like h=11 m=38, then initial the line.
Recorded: h=2 m=11
